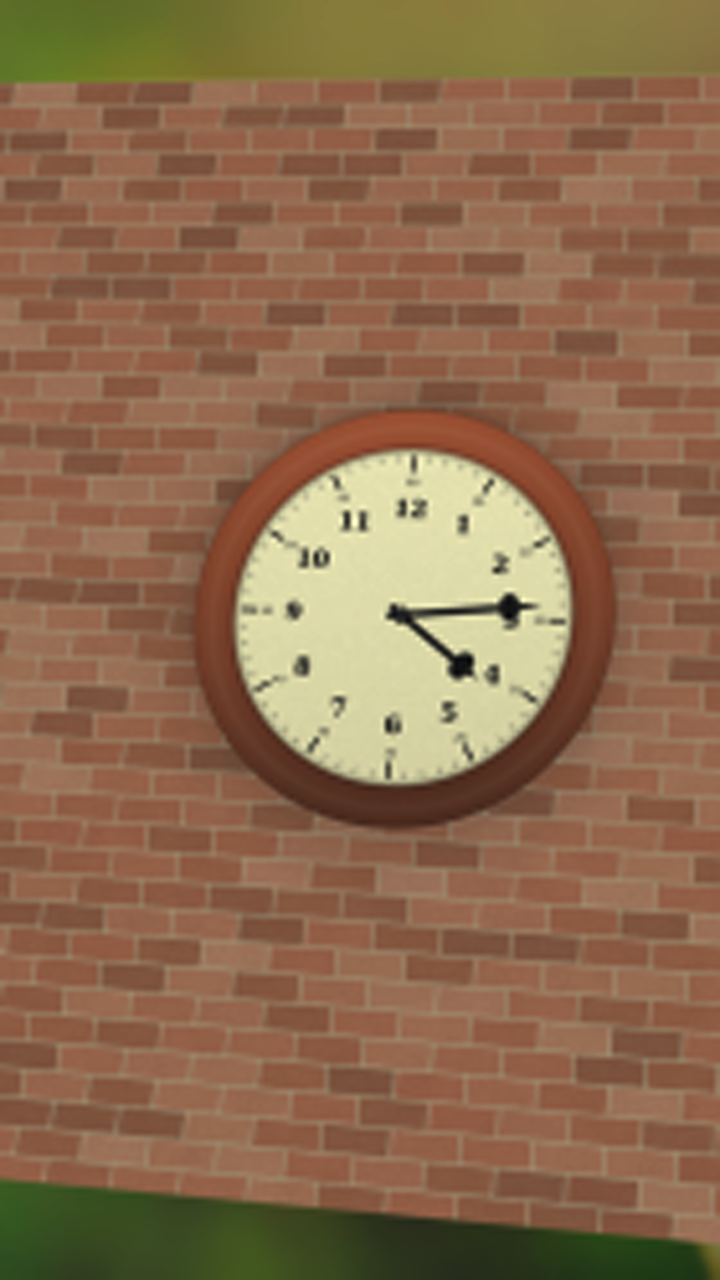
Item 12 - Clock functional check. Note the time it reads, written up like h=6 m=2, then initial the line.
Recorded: h=4 m=14
